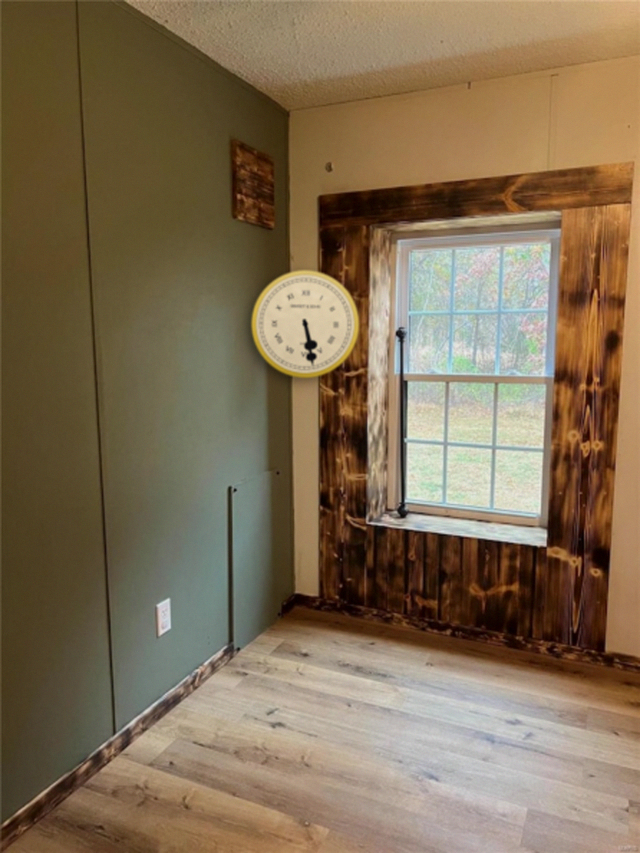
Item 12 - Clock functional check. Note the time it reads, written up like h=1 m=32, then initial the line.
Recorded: h=5 m=28
